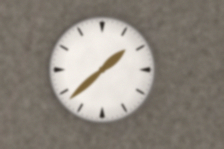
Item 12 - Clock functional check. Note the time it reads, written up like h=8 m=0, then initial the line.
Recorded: h=1 m=38
